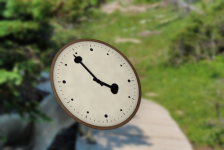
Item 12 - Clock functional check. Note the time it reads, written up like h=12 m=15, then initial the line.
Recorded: h=3 m=54
